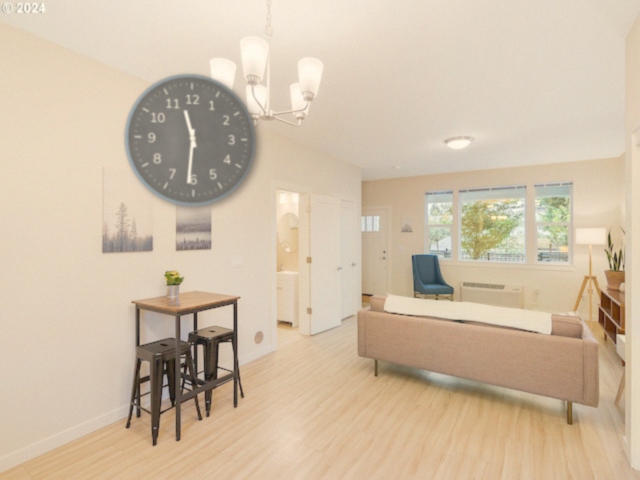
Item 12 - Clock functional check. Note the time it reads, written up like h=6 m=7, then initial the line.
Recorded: h=11 m=31
